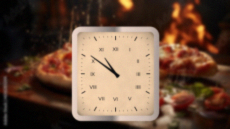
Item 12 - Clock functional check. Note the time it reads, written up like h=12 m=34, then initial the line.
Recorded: h=10 m=51
